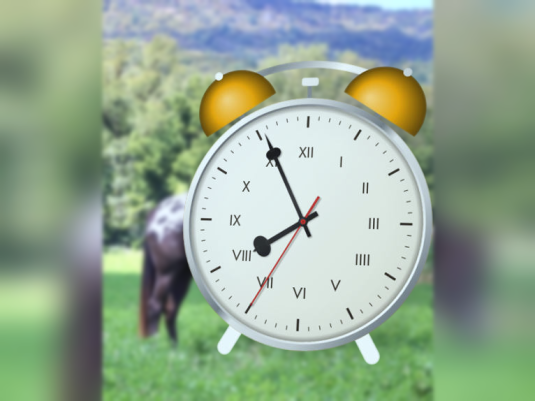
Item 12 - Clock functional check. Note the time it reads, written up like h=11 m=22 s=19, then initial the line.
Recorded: h=7 m=55 s=35
